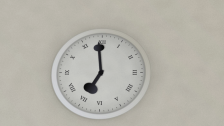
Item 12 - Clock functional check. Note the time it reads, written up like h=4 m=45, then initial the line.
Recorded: h=6 m=59
